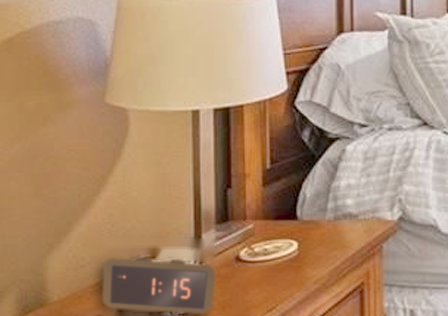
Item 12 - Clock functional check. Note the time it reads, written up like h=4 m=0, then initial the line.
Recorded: h=1 m=15
